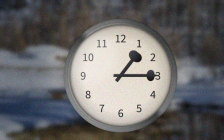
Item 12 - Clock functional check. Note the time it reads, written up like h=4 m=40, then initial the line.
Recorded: h=1 m=15
